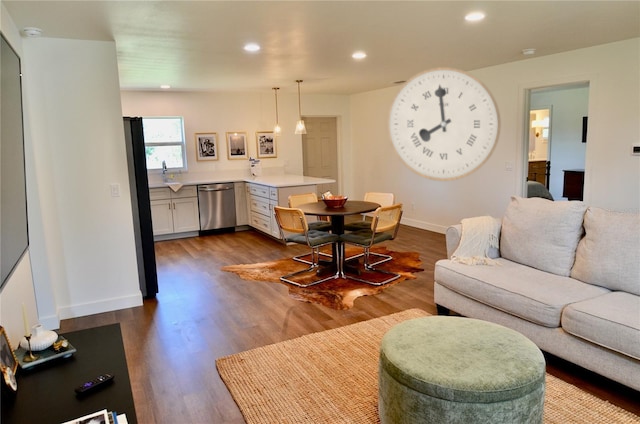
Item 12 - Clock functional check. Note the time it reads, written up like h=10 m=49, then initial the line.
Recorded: h=7 m=59
